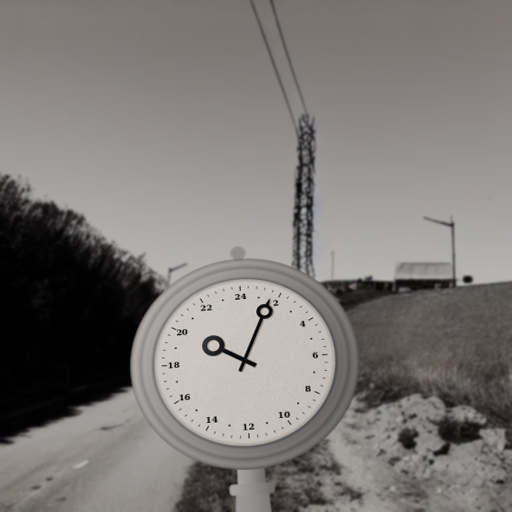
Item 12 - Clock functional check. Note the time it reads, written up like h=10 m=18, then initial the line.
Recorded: h=20 m=4
